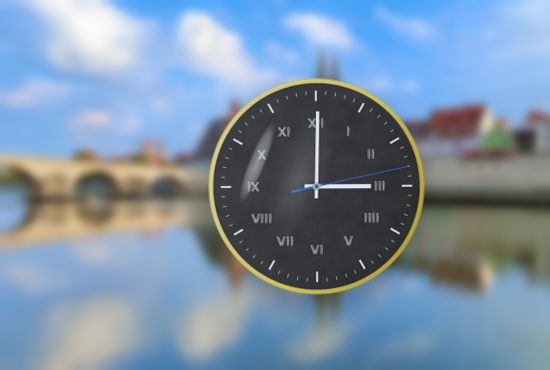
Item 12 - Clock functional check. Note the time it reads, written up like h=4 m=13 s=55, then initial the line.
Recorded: h=3 m=0 s=13
